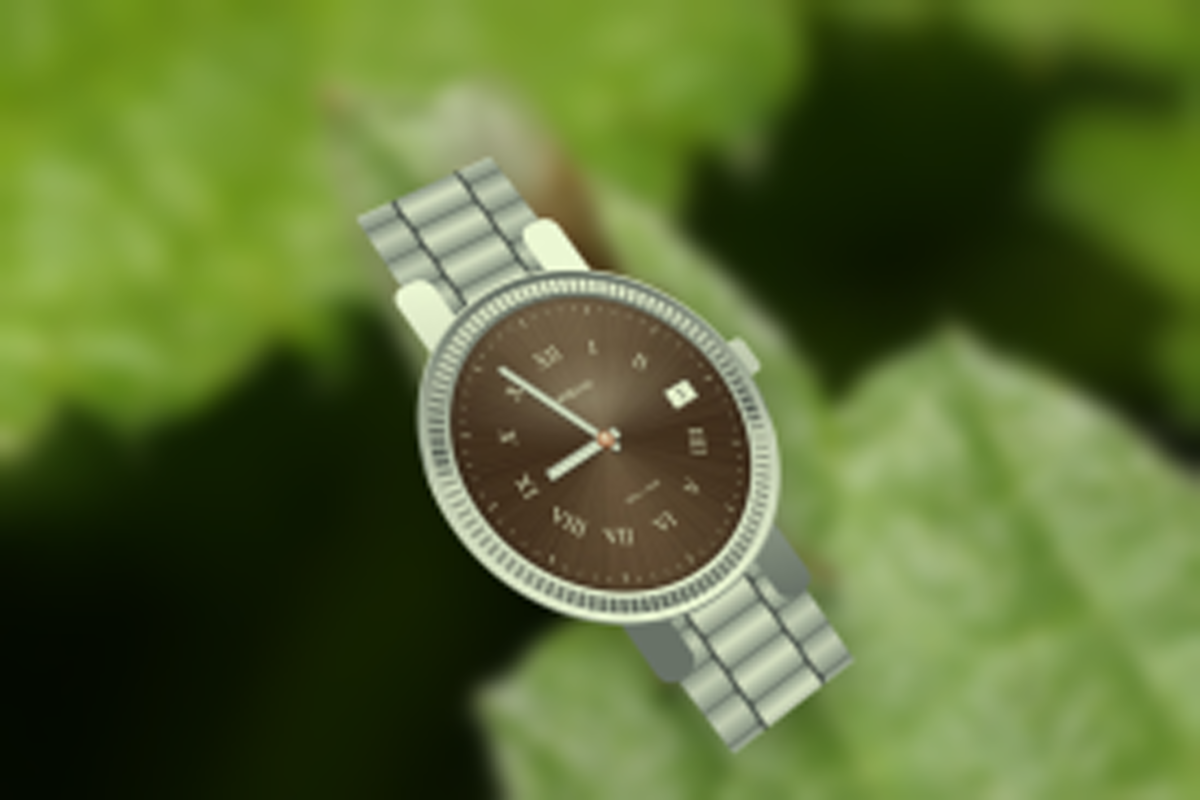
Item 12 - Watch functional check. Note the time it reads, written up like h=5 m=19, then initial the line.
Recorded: h=8 m=56
